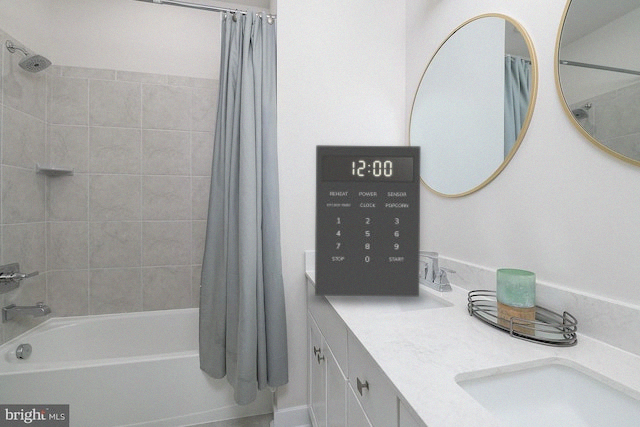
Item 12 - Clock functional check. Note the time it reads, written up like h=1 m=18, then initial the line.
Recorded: h=12 m=0
